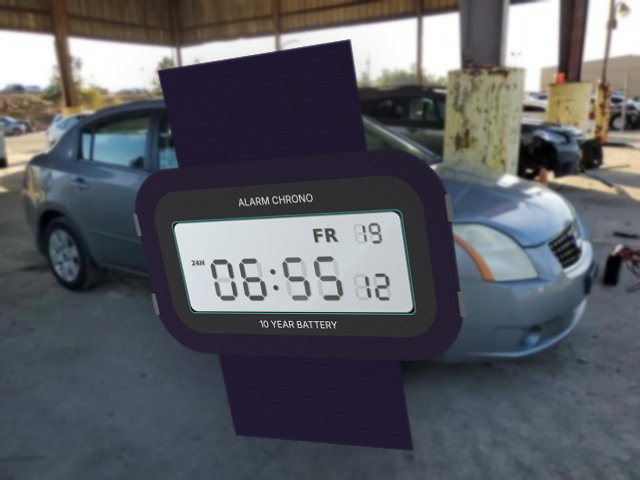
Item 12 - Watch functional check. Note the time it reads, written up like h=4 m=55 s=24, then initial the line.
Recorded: h=6 m=55 s=12
